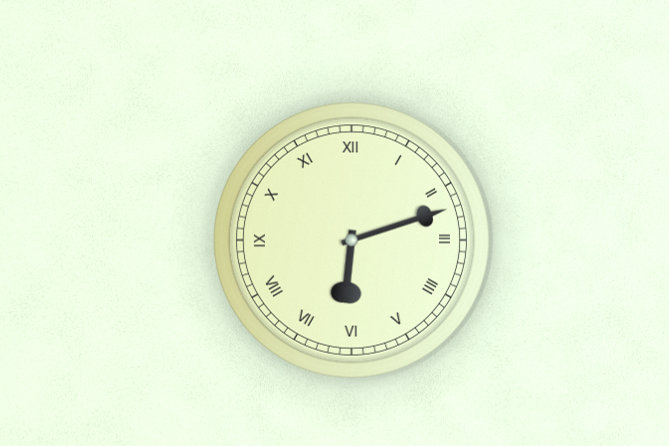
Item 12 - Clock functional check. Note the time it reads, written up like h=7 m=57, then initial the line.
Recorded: h=6 m=12
